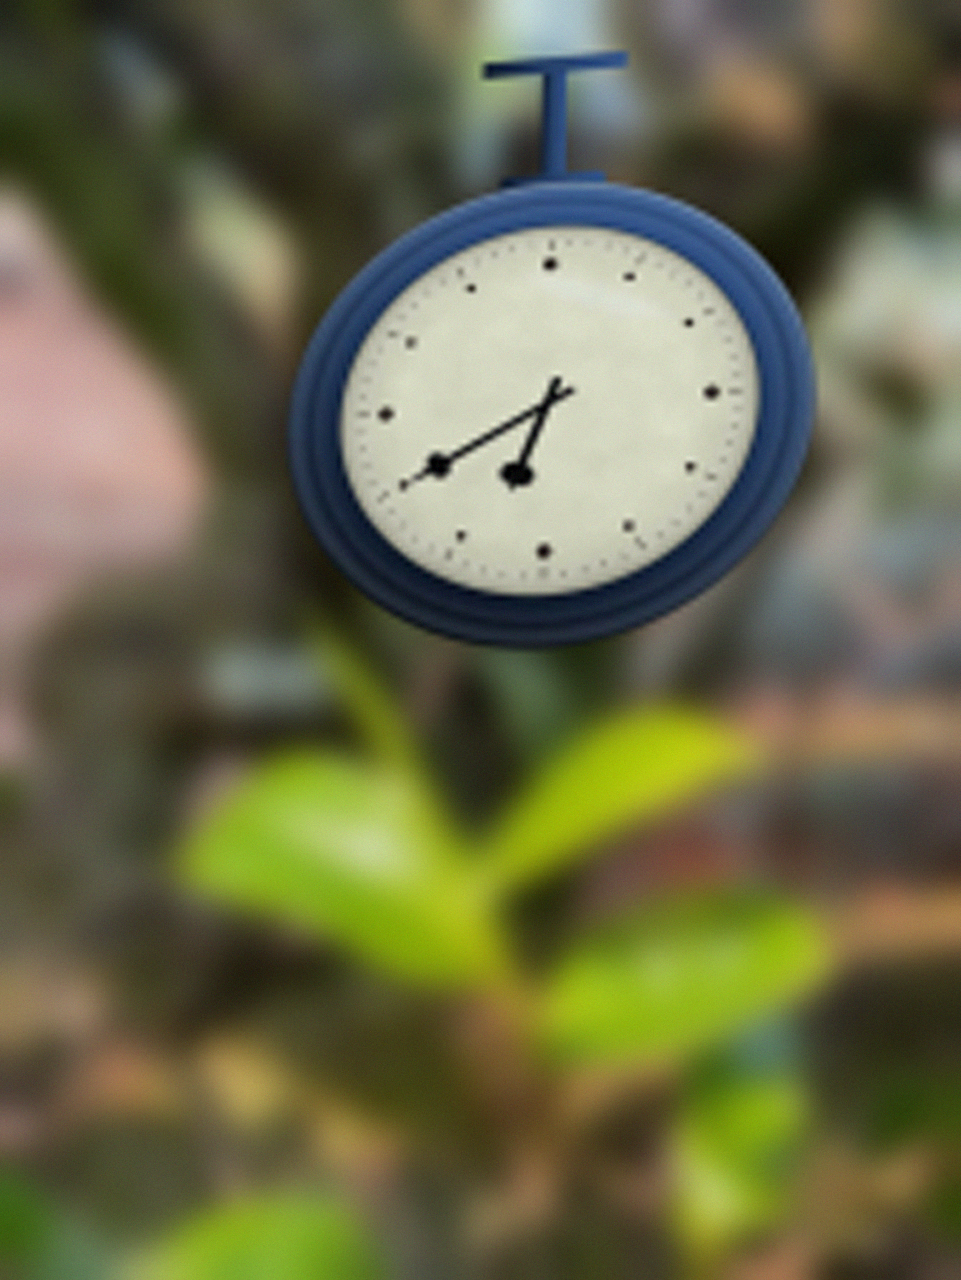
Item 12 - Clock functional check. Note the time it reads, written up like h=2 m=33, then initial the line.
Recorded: h=6 m=40
